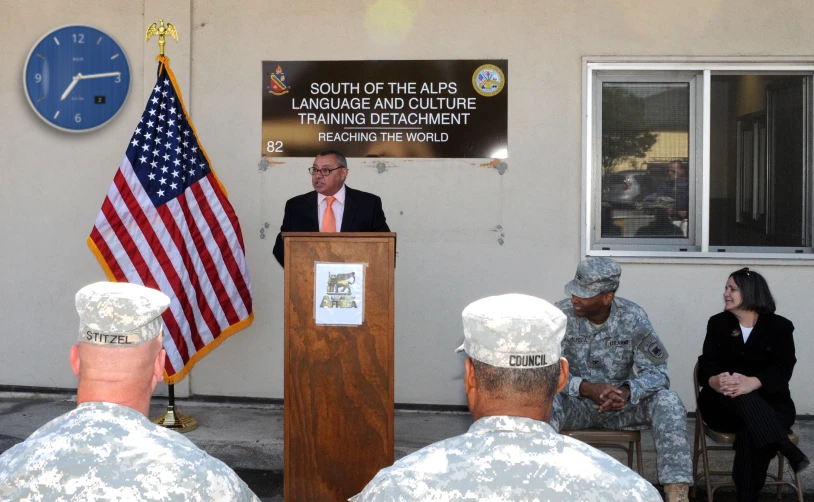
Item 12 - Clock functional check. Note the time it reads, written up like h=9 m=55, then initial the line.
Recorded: h=7 m=14
